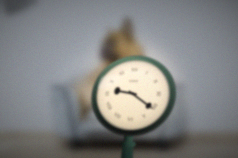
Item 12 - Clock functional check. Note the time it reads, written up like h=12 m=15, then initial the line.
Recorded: h=9 m=21
